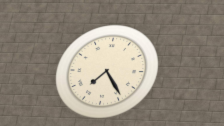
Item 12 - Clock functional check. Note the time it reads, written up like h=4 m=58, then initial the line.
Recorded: h=7 m=24
